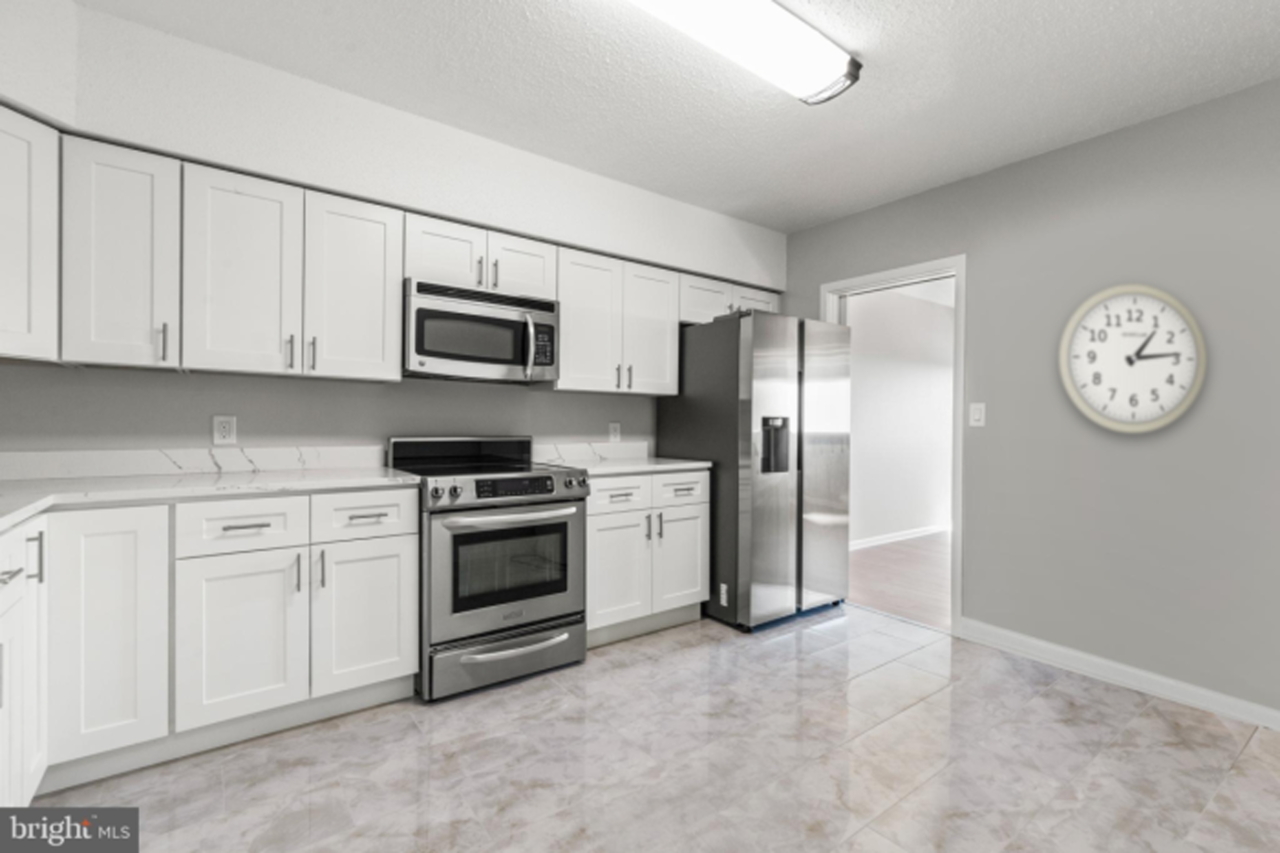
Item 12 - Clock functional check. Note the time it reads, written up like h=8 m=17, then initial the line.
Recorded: h=1 m=14
